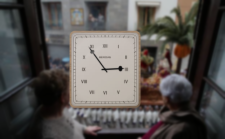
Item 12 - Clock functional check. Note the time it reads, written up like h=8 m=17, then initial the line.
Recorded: h=2 m=54
